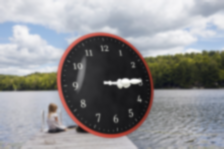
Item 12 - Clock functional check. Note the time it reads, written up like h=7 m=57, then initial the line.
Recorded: h=3 m=15
